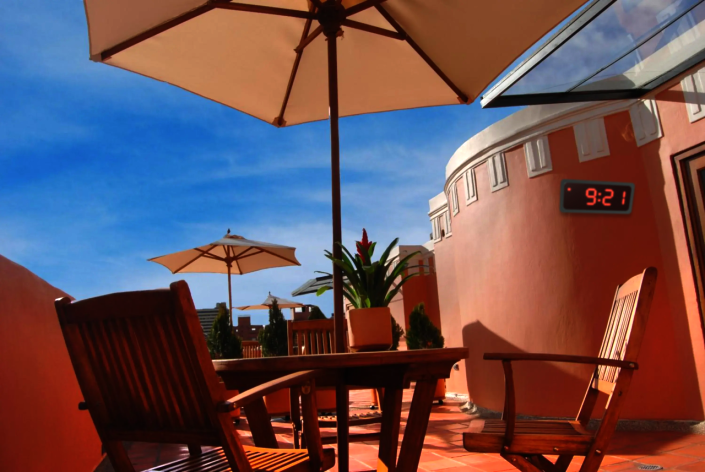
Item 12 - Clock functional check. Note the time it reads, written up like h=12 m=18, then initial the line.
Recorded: h=9 m=21
